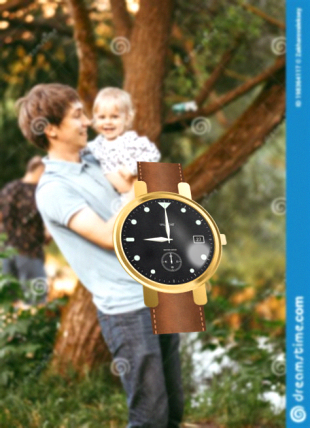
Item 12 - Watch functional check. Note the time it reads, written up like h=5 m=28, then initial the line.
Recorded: h=9 m=0
